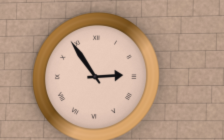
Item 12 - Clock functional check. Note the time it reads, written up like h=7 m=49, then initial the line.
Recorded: h=2 m=54
